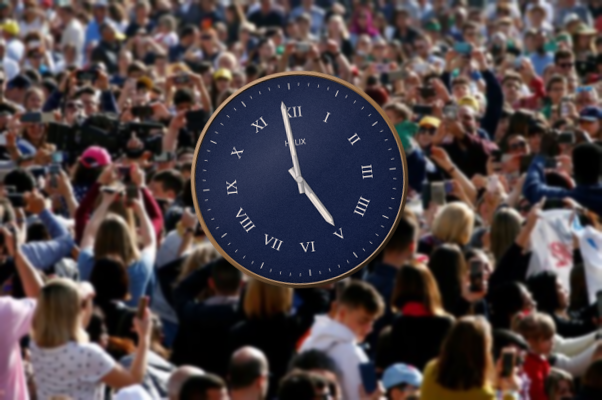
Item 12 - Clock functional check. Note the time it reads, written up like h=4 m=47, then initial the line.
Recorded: h=4 m=59
